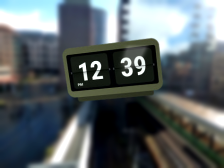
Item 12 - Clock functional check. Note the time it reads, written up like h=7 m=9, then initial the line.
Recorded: h=12 m=39
